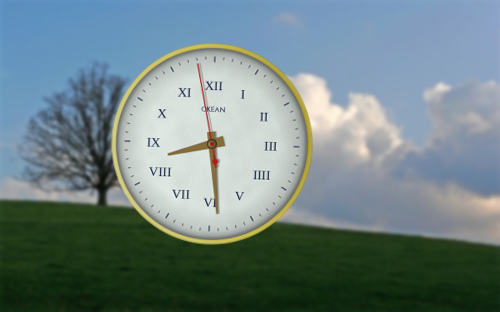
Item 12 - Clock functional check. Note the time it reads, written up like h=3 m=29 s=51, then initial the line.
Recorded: h=8 m=28 s=58
